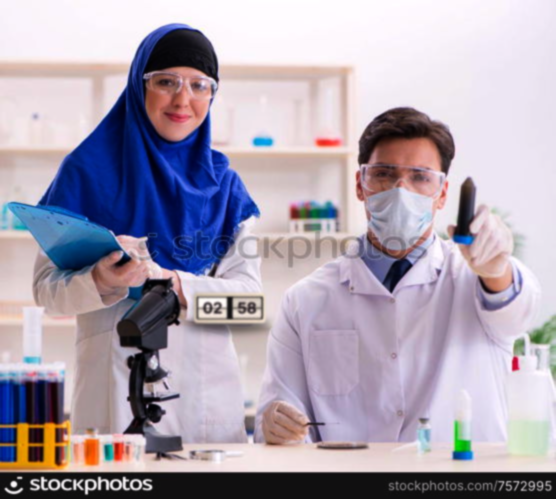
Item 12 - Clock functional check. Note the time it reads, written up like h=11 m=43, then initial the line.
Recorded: h=2 m=58
